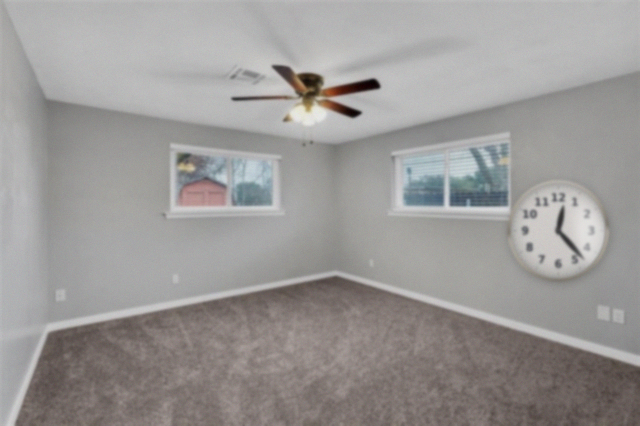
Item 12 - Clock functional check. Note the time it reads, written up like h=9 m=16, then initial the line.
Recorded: h=12 m=23
